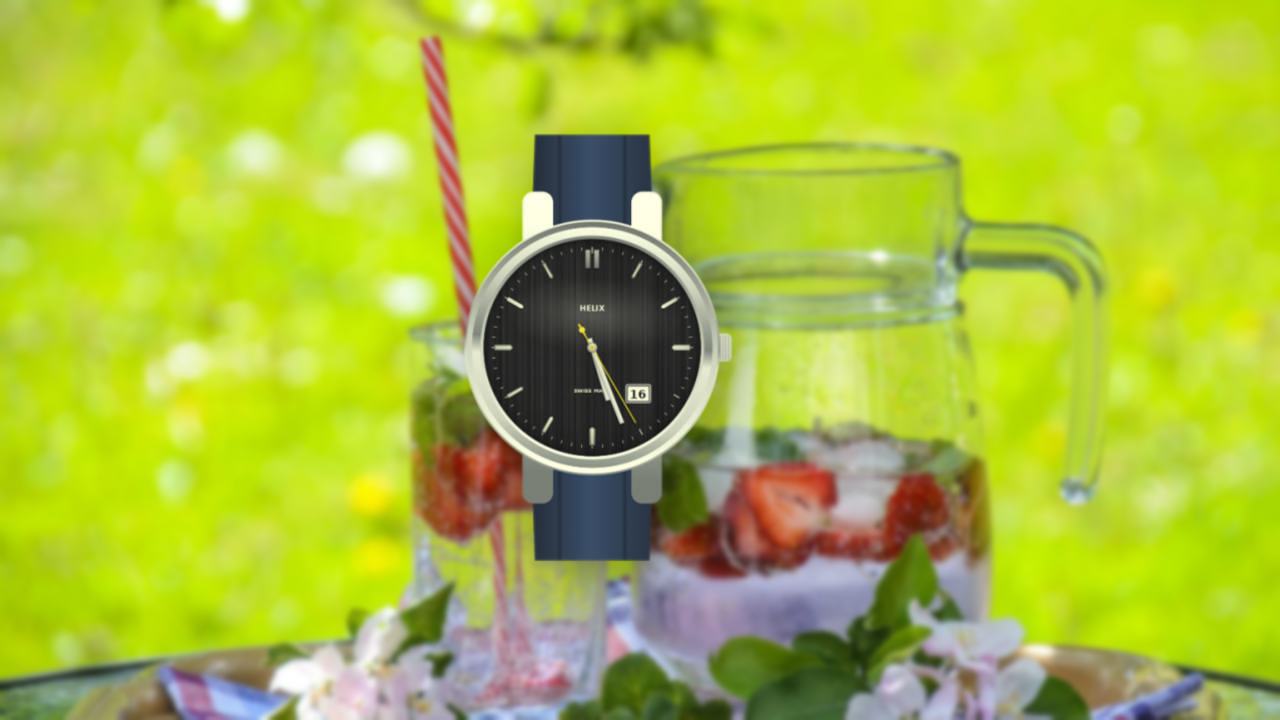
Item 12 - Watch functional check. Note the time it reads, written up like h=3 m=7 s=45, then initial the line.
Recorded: h=5 m=26 s=25
